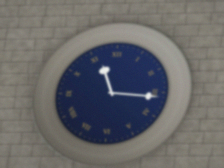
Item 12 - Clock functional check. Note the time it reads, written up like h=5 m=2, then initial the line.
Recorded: h=11 m=16
